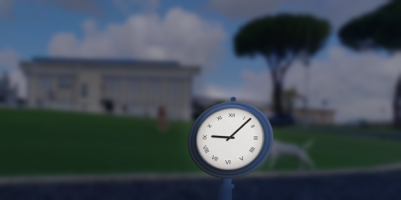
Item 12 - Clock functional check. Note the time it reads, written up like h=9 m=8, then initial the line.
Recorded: h=9 m=7
